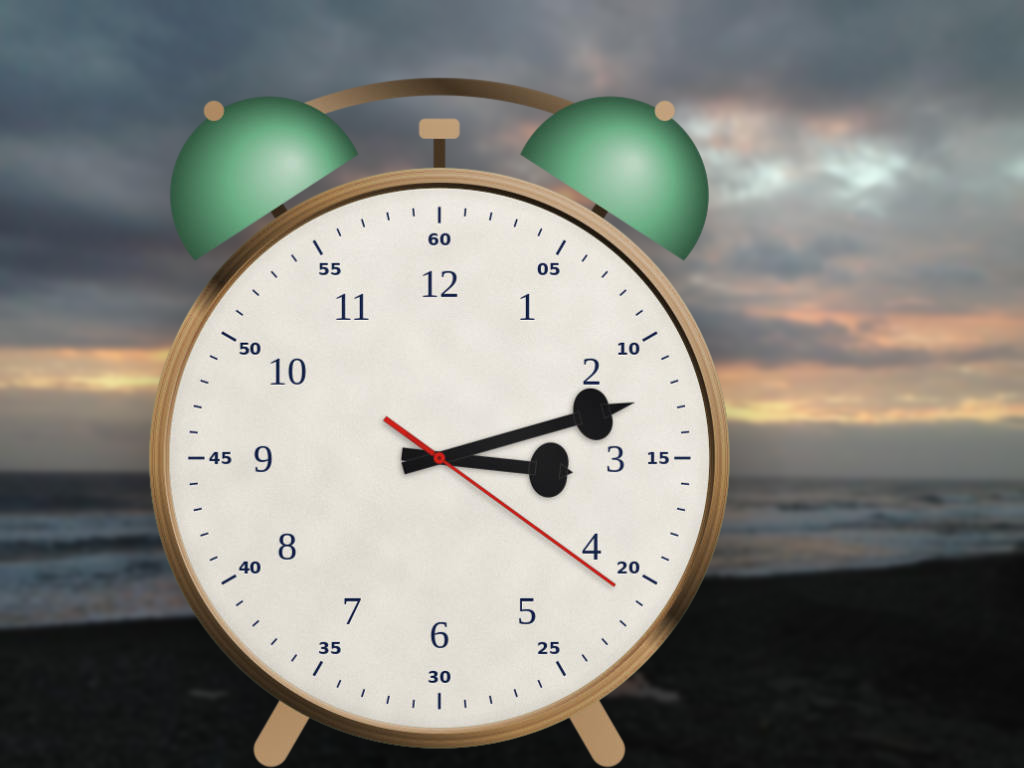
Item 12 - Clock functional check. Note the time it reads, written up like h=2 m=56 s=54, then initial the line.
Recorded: h=3 m=12 s=21
